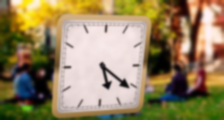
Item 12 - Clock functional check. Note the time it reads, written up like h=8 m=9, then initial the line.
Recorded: h=5 m=21
